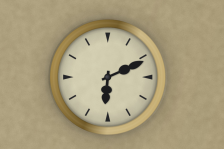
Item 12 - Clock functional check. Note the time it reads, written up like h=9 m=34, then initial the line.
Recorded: h=6 m=11
